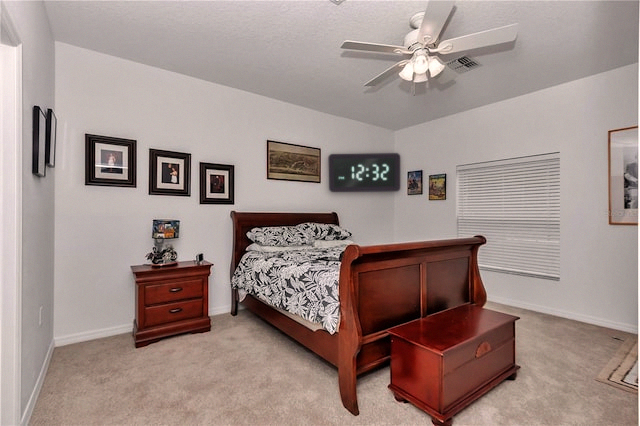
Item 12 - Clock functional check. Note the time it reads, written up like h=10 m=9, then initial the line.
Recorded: h=12 m=32
